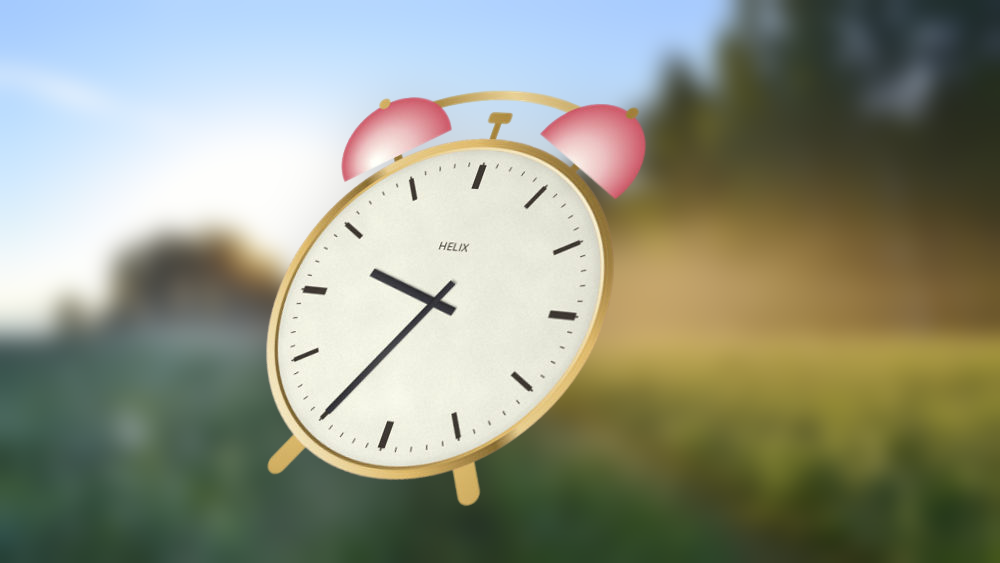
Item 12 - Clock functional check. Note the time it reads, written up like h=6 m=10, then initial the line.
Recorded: h=9 m=35
